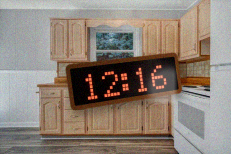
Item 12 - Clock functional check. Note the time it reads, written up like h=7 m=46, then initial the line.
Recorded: h=12 m=16
